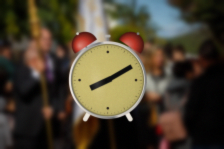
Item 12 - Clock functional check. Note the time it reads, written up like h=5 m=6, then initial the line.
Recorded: h=8 m=10
